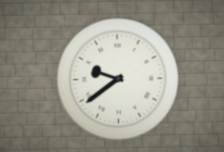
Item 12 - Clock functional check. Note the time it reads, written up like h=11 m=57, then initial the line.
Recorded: h=9 m=39
